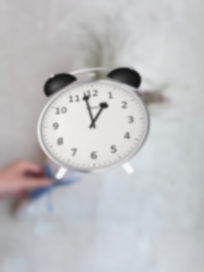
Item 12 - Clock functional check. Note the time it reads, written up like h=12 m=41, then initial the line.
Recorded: h=12 m=58
